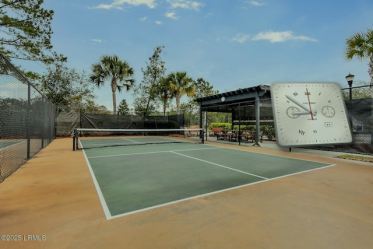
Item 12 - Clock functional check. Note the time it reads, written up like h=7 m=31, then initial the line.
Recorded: h=8 m=52
